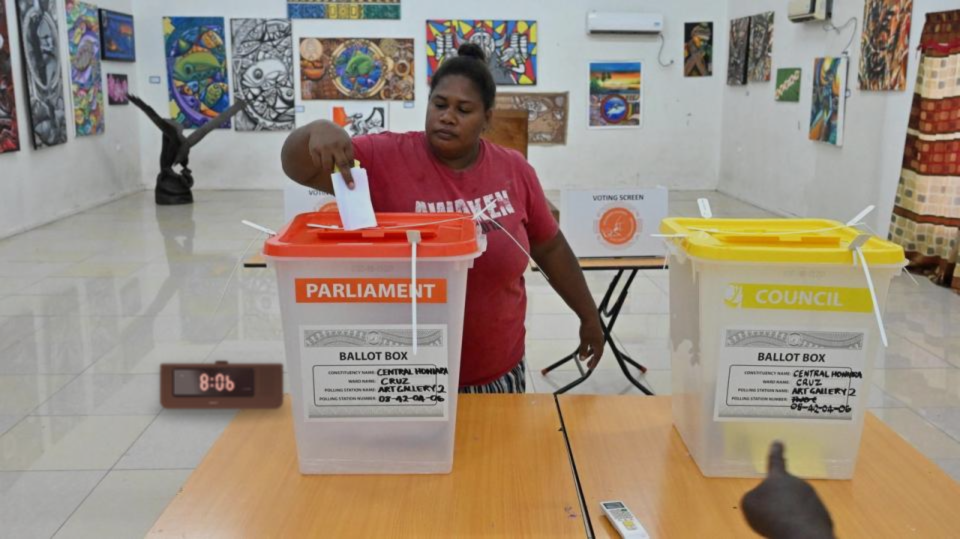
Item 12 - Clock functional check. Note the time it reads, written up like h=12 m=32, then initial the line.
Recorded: h=8 m=6
